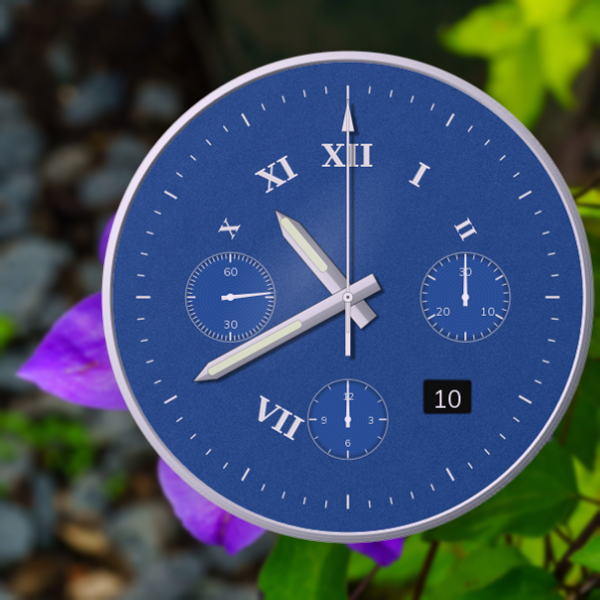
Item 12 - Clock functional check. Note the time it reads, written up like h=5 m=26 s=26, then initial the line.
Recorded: h=10 m=40 s=14
